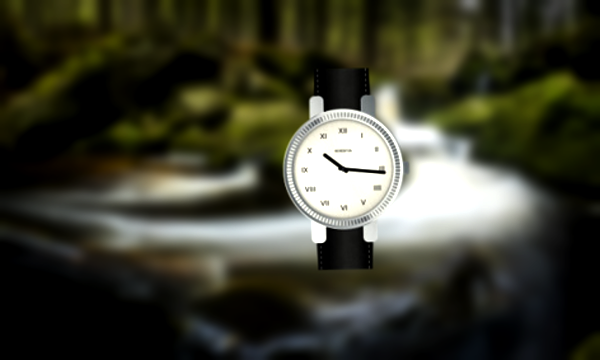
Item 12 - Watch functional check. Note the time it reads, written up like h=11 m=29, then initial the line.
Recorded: h=10 m=16
